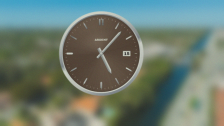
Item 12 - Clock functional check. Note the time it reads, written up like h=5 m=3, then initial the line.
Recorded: h=5 m=7
